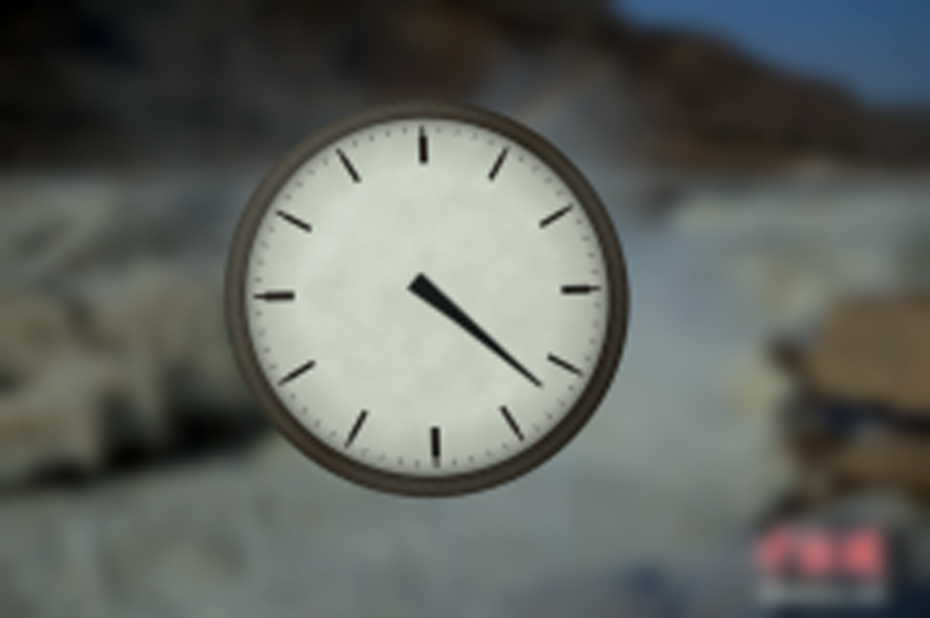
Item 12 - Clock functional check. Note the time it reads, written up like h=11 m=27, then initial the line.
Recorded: h=4 m=22
